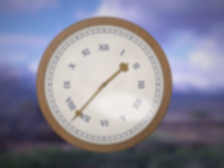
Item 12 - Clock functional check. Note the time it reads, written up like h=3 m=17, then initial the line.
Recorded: h=1 m=37
